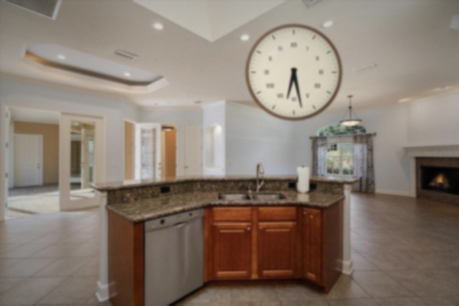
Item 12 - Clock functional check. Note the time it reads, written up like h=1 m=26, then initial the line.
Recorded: h=6 m=28
